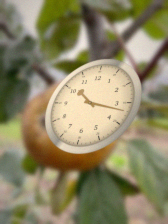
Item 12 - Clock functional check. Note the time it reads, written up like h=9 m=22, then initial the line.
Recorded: h=10 m=17
